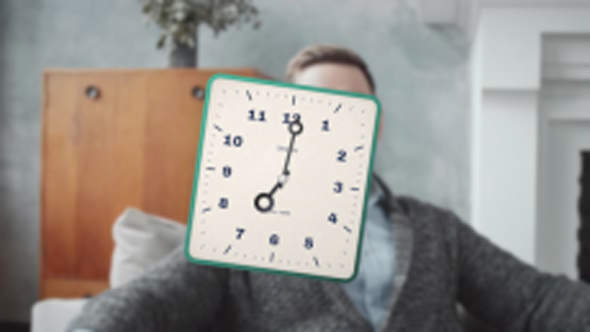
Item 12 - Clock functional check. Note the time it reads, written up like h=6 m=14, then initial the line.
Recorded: h=7 m=1
